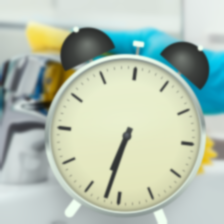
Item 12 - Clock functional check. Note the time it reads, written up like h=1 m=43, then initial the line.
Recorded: h=6 m=32
